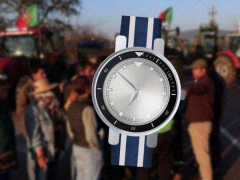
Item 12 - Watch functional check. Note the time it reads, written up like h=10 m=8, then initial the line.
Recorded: h=6 m=52
